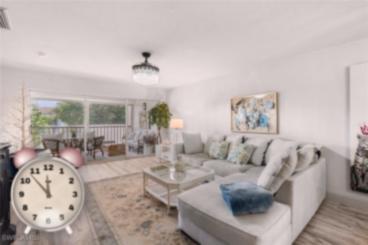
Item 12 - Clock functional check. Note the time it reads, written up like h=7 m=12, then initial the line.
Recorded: h=11 m=53
